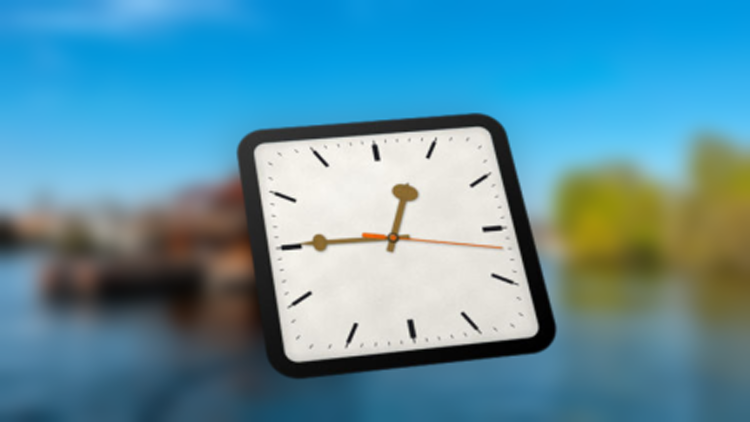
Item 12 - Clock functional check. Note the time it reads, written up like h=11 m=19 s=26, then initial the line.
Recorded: h=12 m=45 s=17
